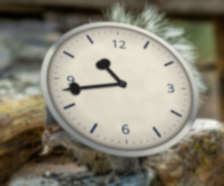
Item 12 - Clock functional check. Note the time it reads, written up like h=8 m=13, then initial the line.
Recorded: h=10 m=43
